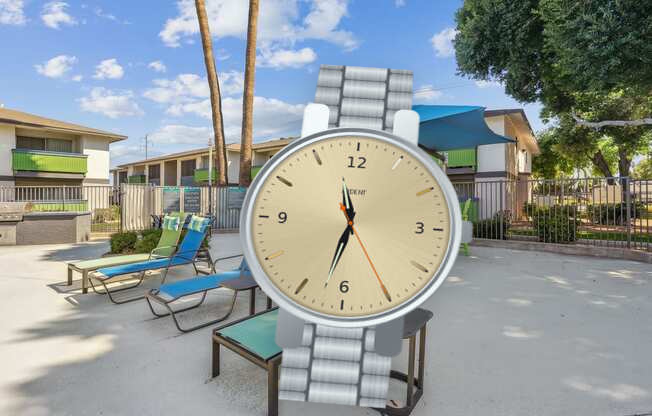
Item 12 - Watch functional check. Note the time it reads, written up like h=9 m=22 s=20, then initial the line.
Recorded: h=11 m=32 s=25
